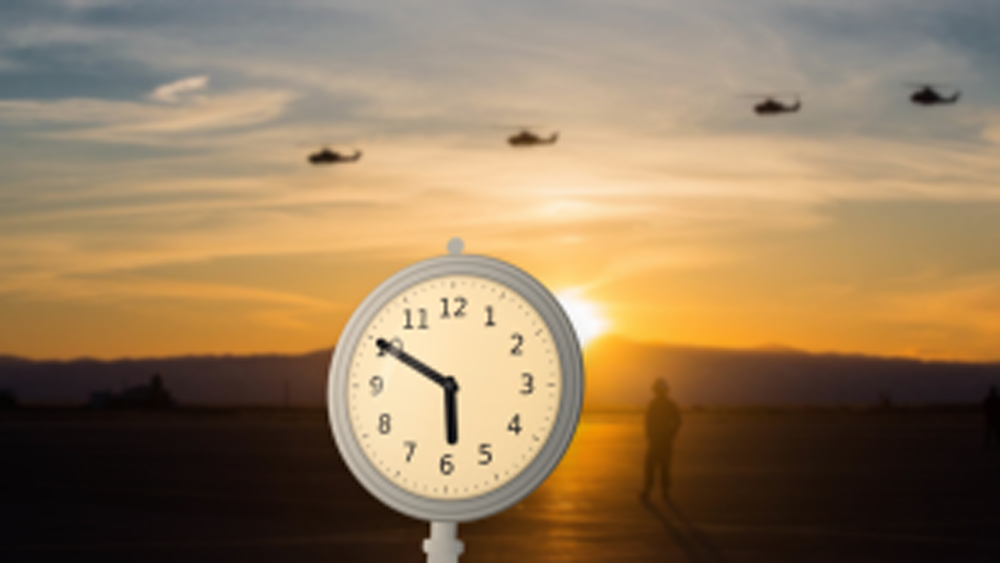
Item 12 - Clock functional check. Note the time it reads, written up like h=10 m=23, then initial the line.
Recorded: h=5 m=50
